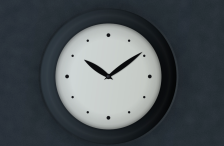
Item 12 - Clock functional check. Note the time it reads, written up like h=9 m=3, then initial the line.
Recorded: h=10 m=9
